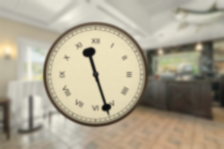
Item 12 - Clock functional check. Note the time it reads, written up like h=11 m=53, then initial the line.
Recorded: h=11 m=27
